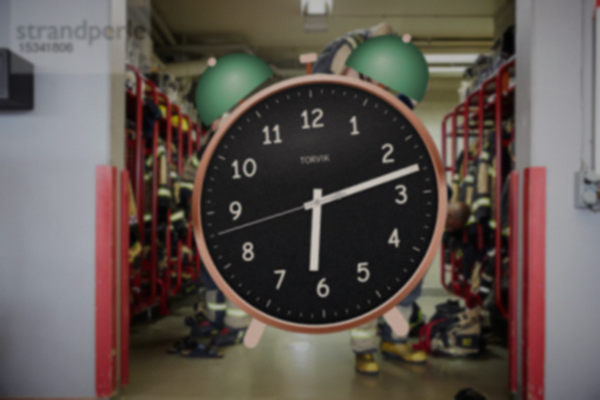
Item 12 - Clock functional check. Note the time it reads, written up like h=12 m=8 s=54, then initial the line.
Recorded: h=6 m=12 s=43
